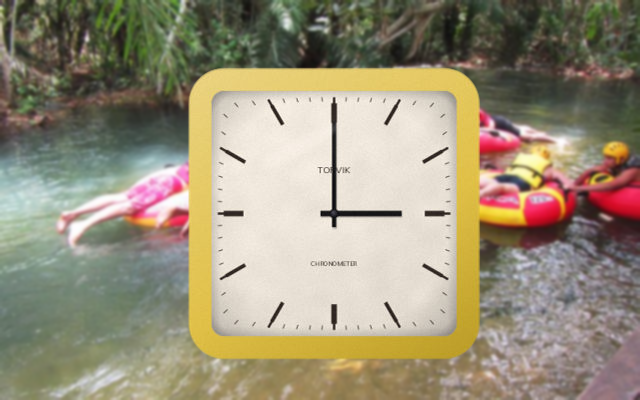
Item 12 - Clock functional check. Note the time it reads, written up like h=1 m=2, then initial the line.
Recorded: h=3 m=0
